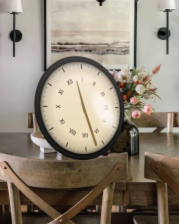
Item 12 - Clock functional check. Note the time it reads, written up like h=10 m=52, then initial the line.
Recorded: h=12 m=32
